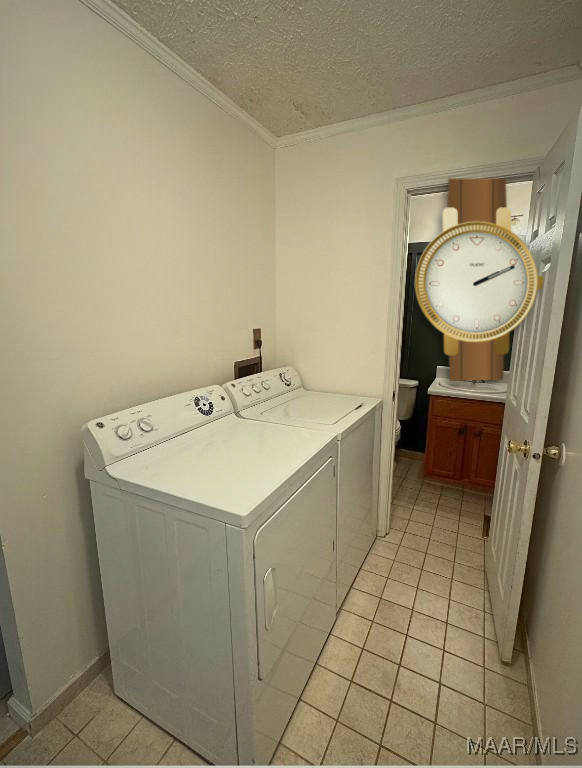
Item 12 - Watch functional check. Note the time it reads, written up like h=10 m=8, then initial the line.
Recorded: h=2 m=11
